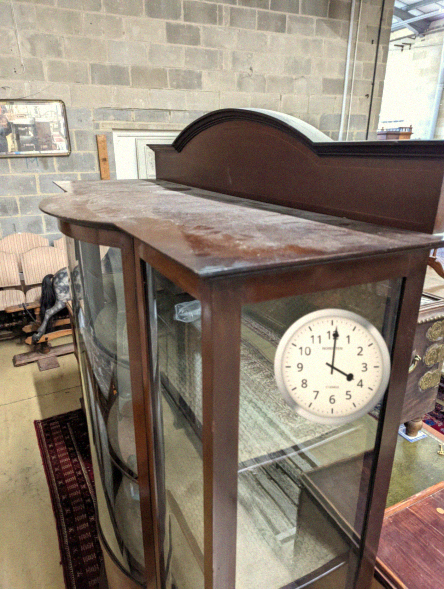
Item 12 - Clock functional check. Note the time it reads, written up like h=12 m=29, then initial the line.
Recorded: h=4 m=1
